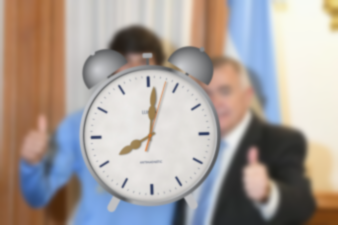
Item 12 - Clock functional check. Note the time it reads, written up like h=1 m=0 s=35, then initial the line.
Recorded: h=8 m=1 s=3
